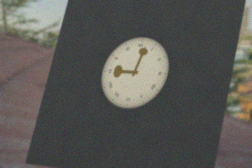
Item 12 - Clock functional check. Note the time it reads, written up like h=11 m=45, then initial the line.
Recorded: h=9 m=2
